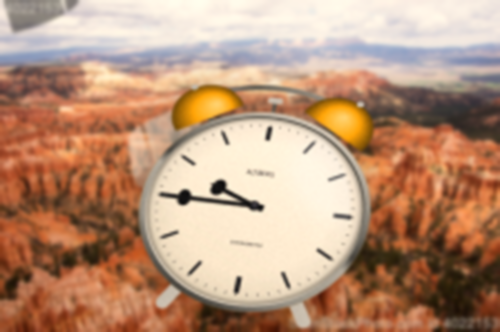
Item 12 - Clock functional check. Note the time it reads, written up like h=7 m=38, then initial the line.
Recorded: h=9 m=45
